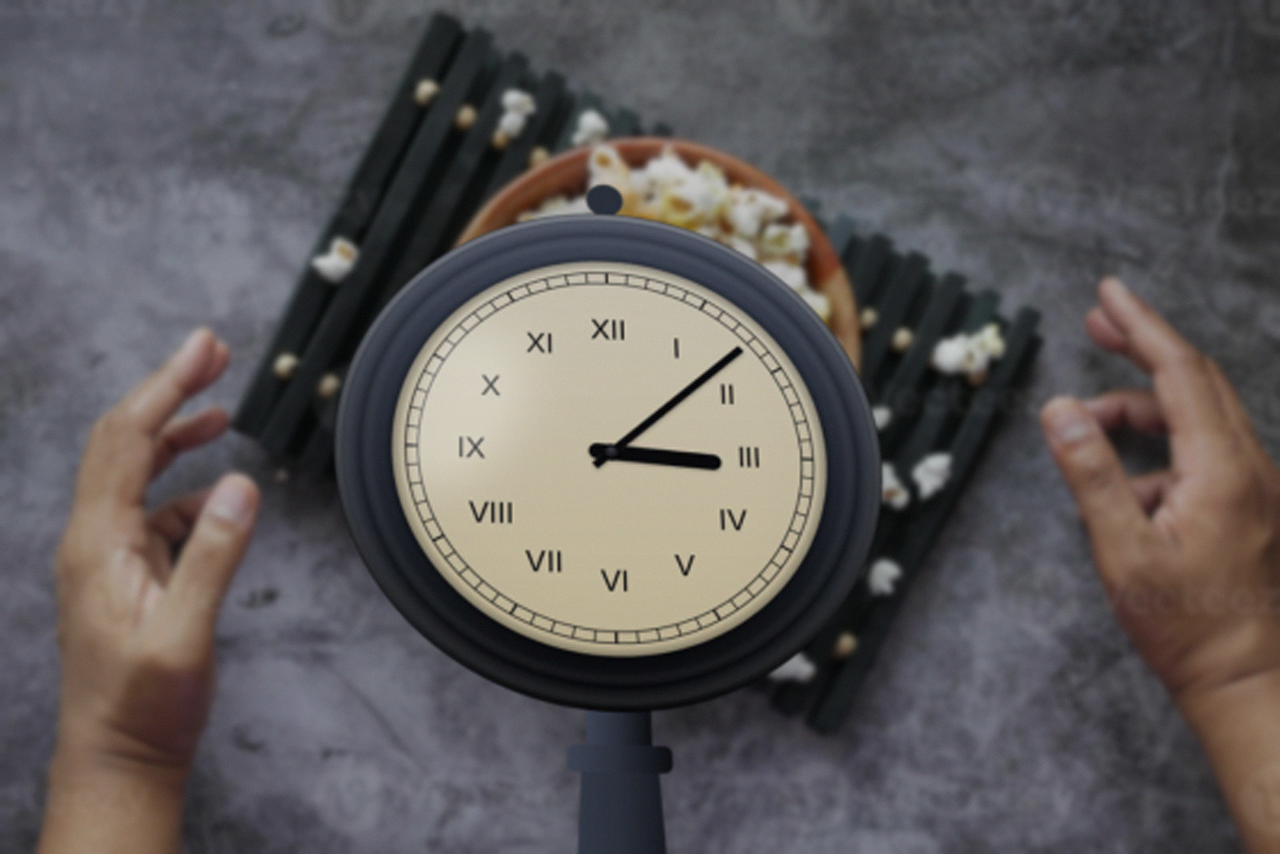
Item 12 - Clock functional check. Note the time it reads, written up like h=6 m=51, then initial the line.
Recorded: h=3 m=8
